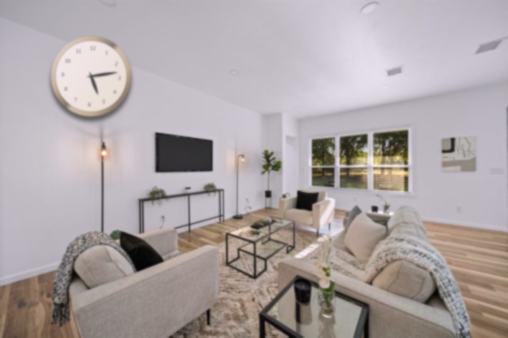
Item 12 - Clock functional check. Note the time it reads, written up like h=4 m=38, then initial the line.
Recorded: h=5 m=13
